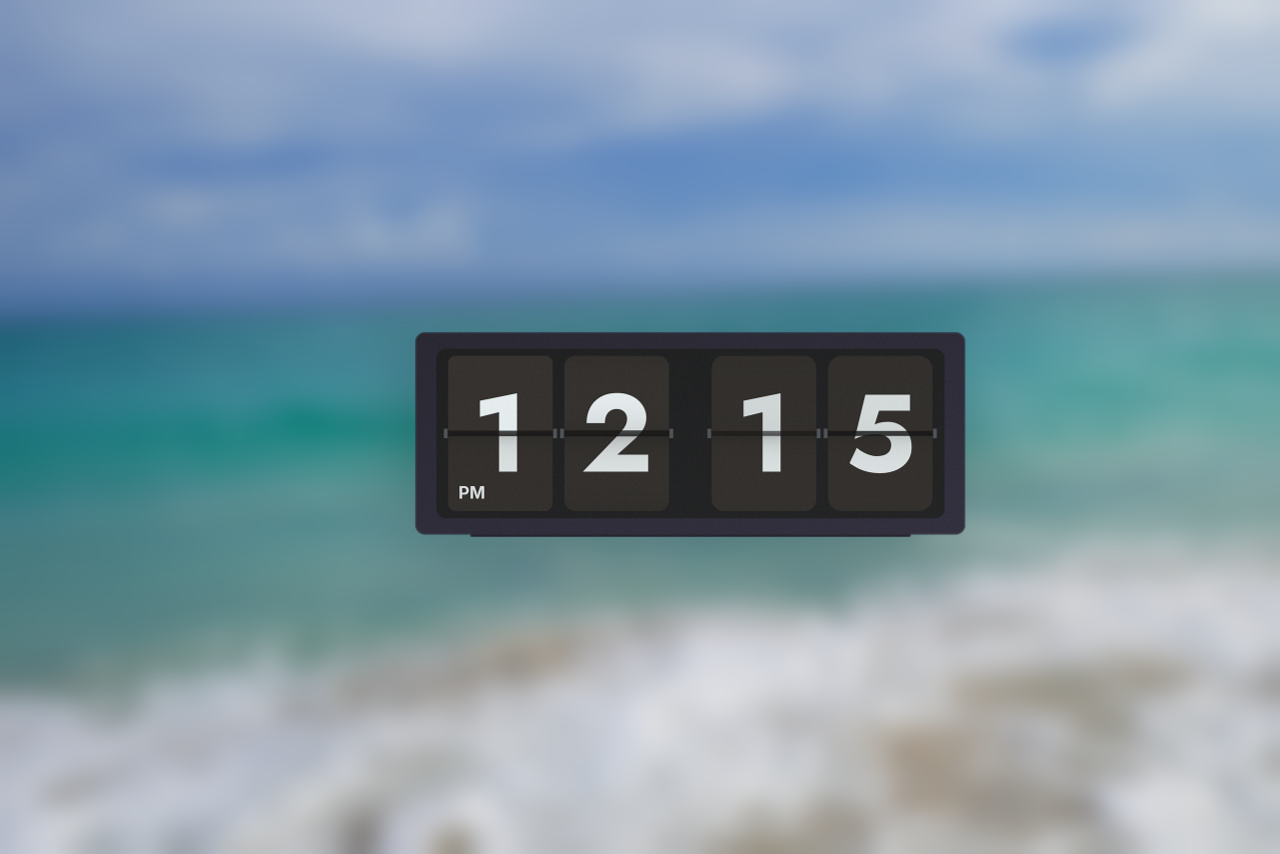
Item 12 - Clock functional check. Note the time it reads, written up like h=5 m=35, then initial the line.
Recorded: h=12 m=15
